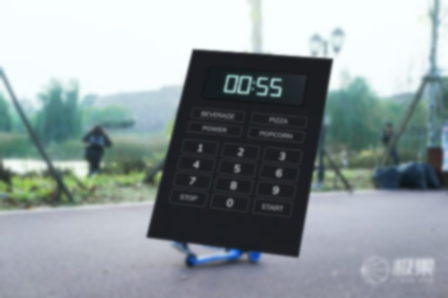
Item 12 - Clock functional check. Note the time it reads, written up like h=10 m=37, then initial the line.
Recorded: h=0 m=55
